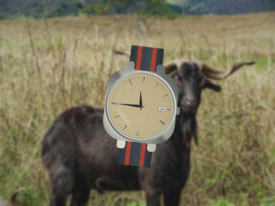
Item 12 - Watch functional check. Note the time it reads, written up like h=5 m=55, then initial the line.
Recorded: h=11 m=45
